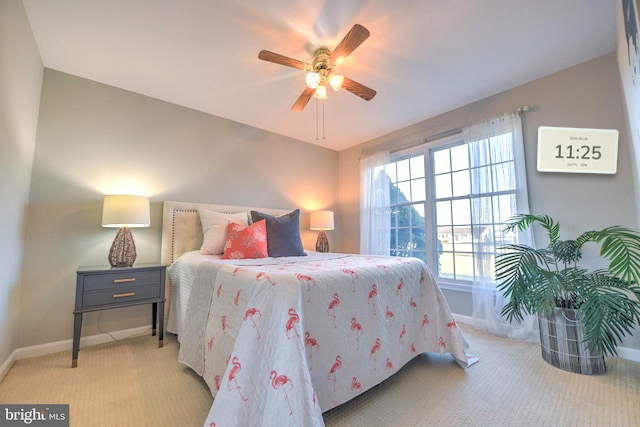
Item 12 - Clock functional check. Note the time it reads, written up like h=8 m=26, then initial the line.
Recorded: h=11 m=25
